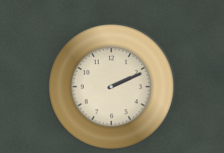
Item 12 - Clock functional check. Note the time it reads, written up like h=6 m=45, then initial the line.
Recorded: h=2 m=11
